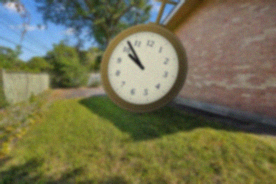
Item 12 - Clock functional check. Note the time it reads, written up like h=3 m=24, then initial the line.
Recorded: h=9 m=52
